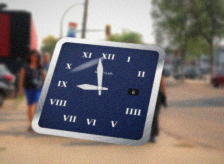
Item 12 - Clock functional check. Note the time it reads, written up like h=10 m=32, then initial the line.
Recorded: h=8 m=58
